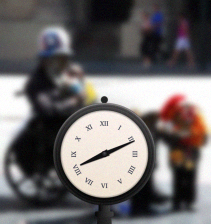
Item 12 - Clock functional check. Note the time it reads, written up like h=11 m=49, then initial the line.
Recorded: h=8 m=11
